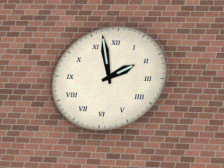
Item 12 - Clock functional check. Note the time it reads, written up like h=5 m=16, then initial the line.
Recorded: h=1 m=57
